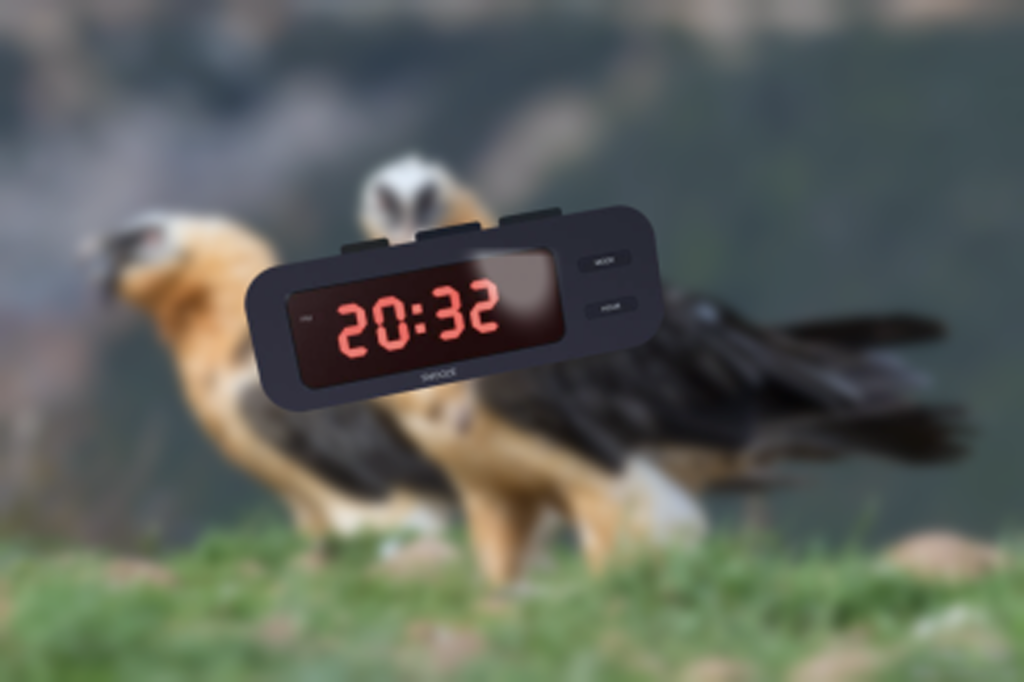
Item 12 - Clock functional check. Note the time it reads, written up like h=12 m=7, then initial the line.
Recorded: h=20 m=32
